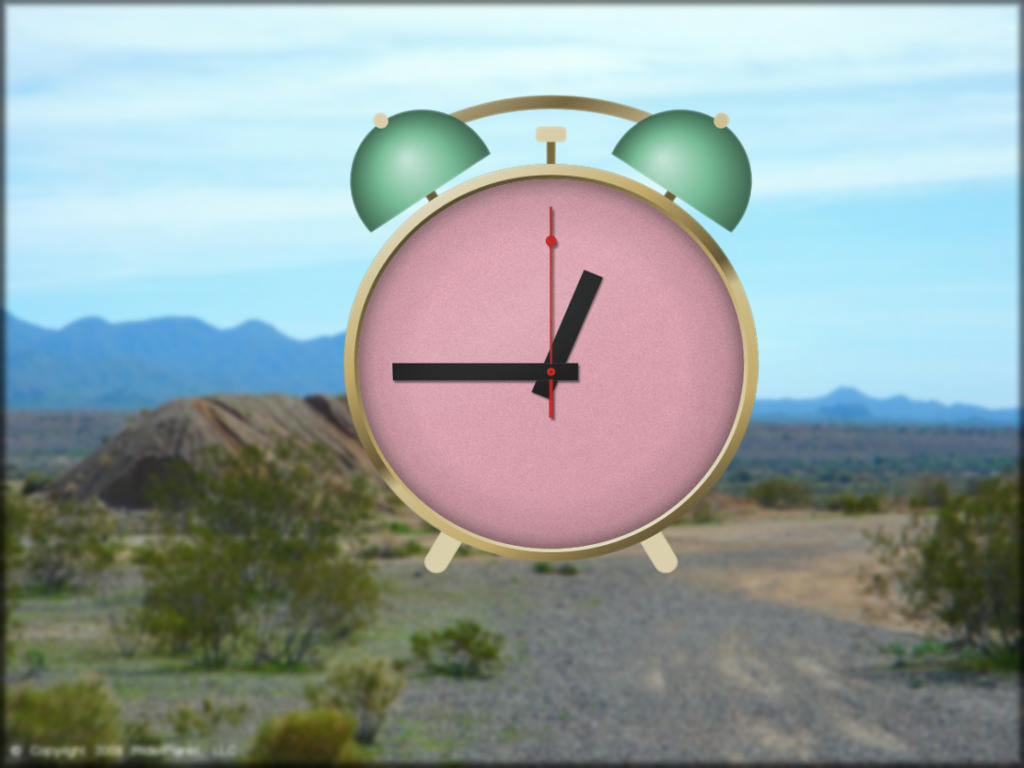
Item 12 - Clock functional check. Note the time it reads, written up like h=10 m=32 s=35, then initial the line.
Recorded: h=12 m=45 s=0
